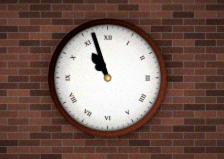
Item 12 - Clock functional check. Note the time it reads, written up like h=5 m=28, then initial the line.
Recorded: h=10 m=57
